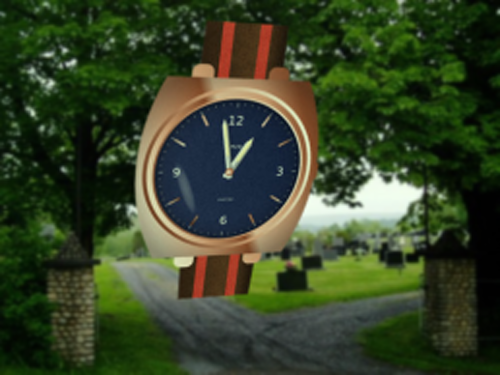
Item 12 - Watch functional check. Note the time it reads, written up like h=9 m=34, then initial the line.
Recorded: h=12 m=58
